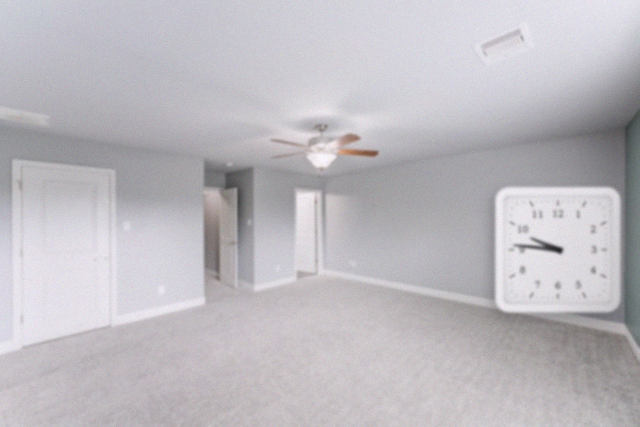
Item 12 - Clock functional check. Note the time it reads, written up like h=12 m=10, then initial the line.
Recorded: h=9 m=46
